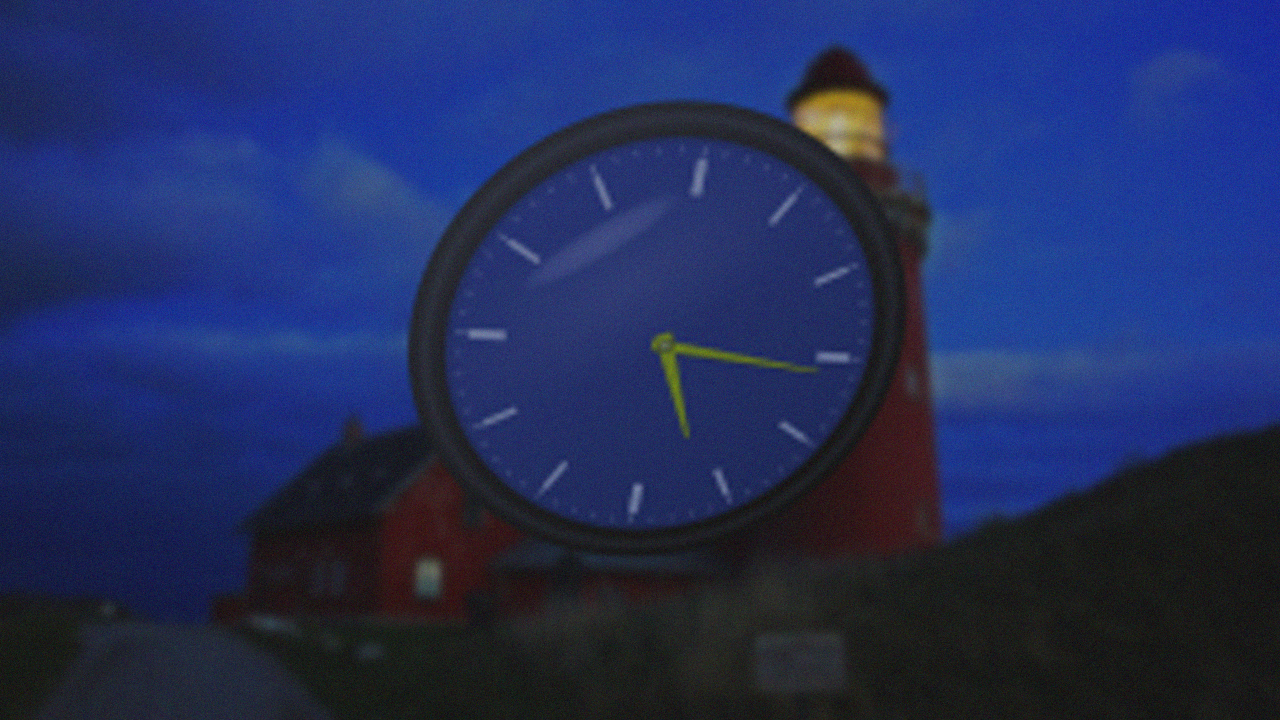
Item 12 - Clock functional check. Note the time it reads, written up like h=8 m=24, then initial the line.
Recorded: h=5 m=16
